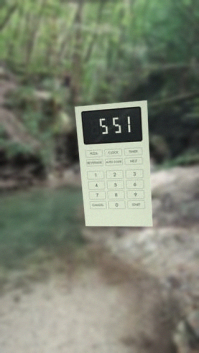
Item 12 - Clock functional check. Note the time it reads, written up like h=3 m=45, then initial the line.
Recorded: h=5 m=51
